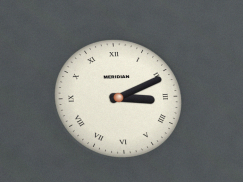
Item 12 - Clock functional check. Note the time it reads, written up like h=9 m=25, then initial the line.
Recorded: h=3 m=11
